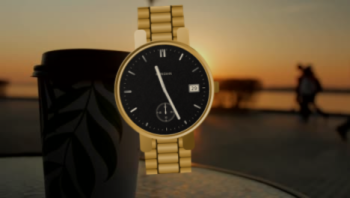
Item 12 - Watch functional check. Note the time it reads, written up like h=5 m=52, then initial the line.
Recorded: h=11 m=26
